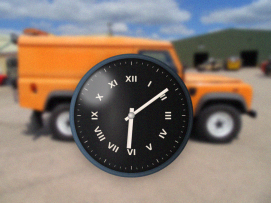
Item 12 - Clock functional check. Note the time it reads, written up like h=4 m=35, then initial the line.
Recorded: h=6 m=9
